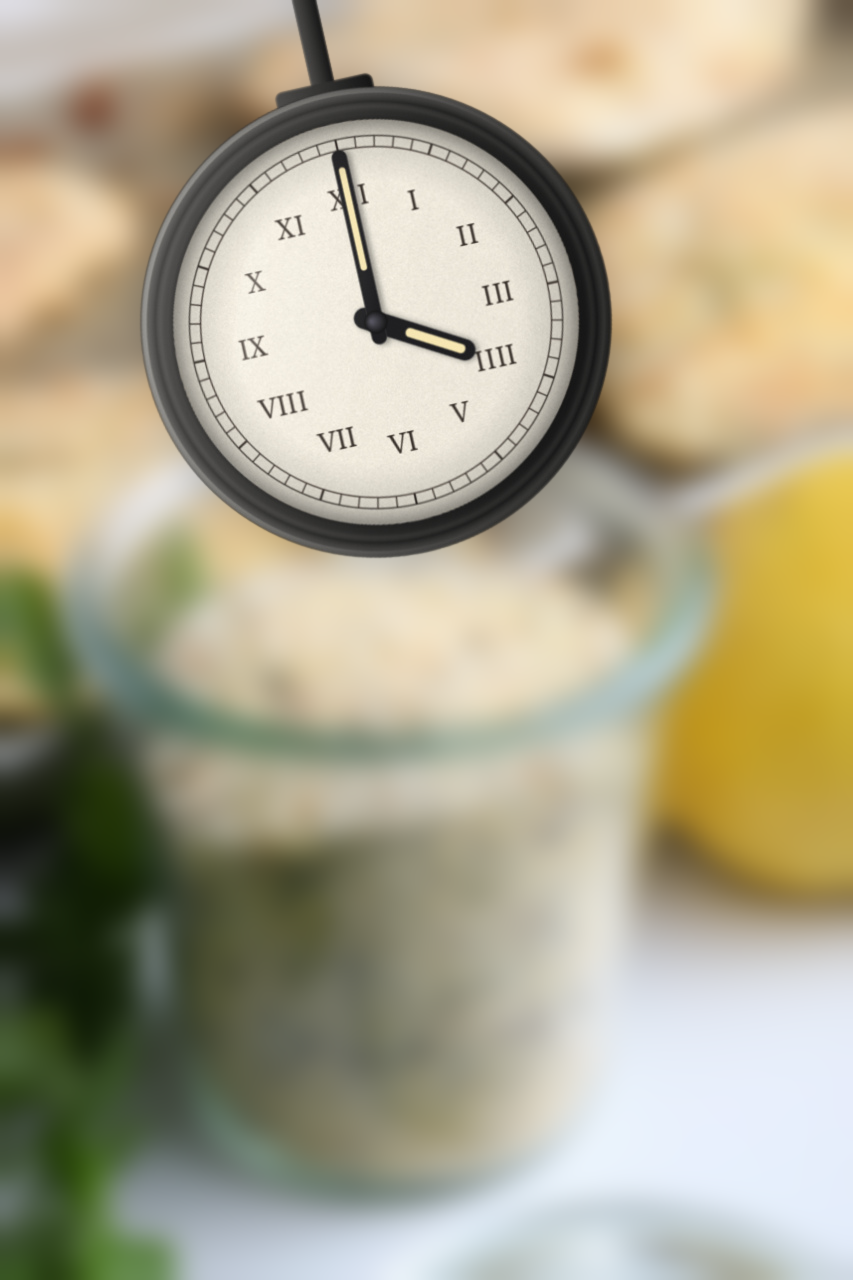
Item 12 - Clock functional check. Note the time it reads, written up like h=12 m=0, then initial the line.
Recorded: h=4 m=0
